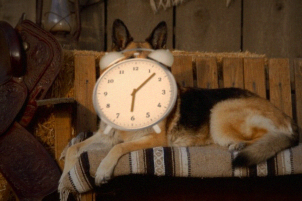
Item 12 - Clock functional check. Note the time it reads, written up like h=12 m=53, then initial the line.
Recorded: h=6 m=7
